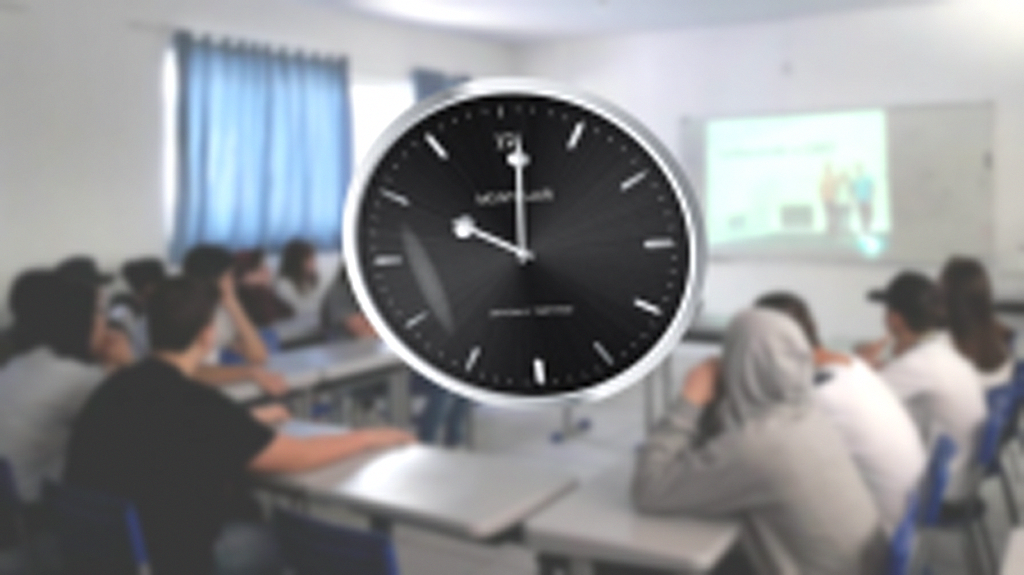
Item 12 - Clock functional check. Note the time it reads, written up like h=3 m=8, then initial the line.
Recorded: h=10 m=1
